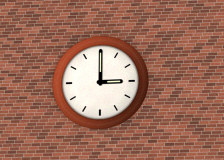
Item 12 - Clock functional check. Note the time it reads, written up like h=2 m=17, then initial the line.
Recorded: h=3 m=0
